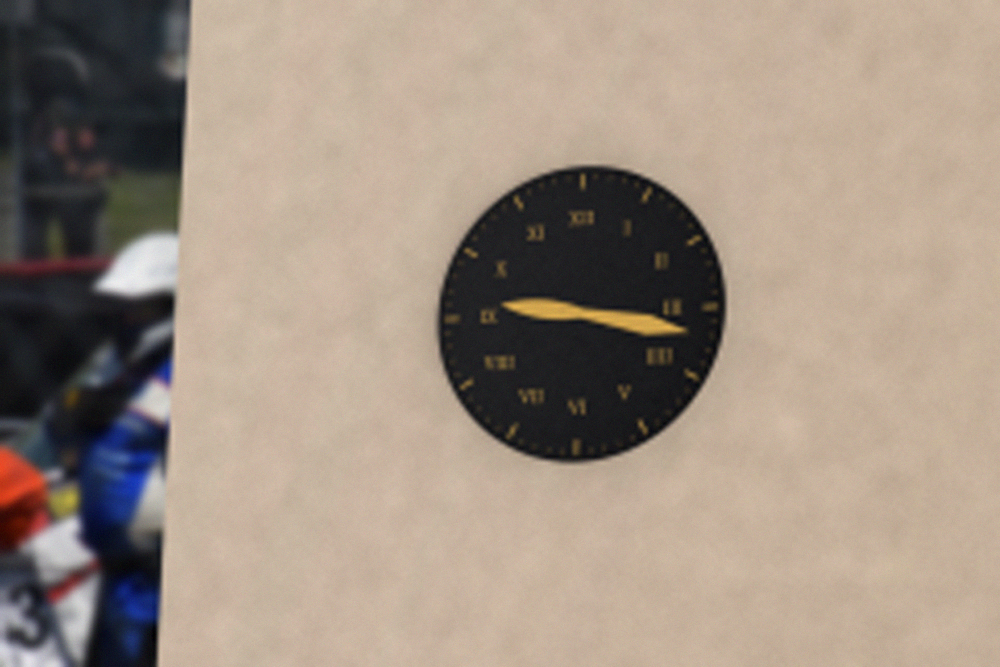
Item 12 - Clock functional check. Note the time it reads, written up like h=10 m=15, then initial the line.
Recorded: h=9 m=17
